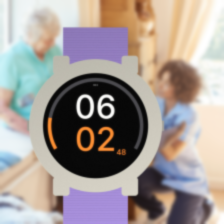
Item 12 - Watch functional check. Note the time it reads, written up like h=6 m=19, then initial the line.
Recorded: h=6 m=2
